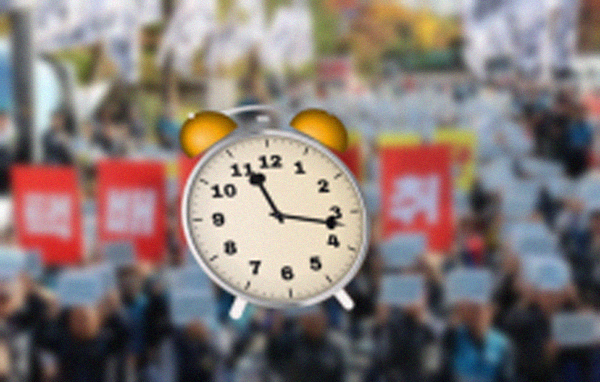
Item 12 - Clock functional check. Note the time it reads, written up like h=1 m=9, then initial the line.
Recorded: h=11 m=17
